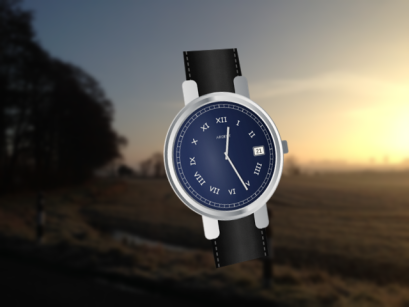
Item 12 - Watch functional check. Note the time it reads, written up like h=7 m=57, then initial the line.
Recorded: h=12 m=26
